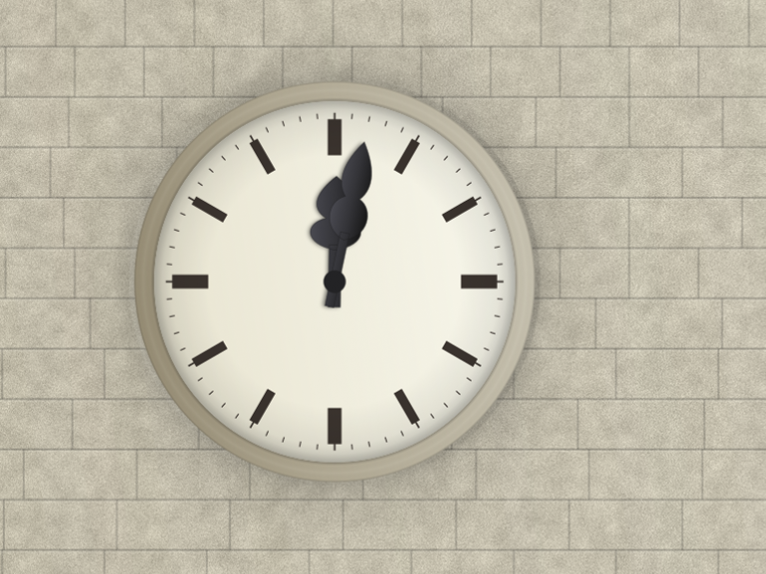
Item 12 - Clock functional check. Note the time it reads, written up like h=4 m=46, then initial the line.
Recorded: h=12 m=2
